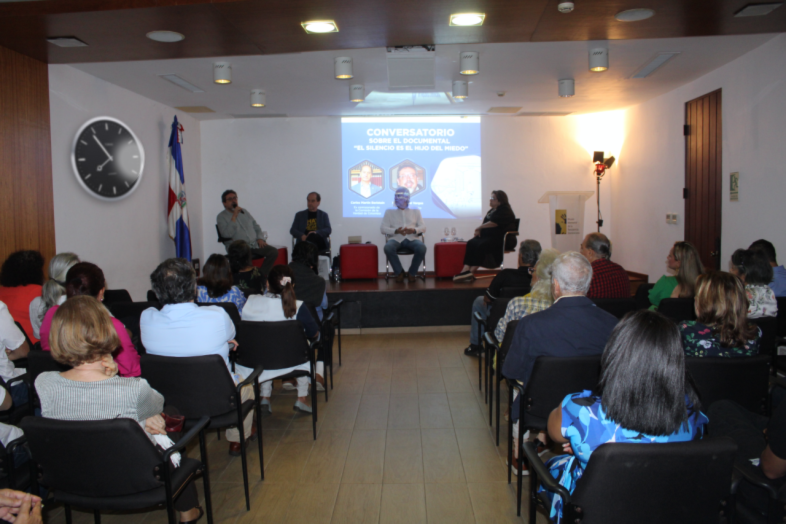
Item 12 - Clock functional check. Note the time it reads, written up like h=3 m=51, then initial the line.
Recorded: h=7 m=54
